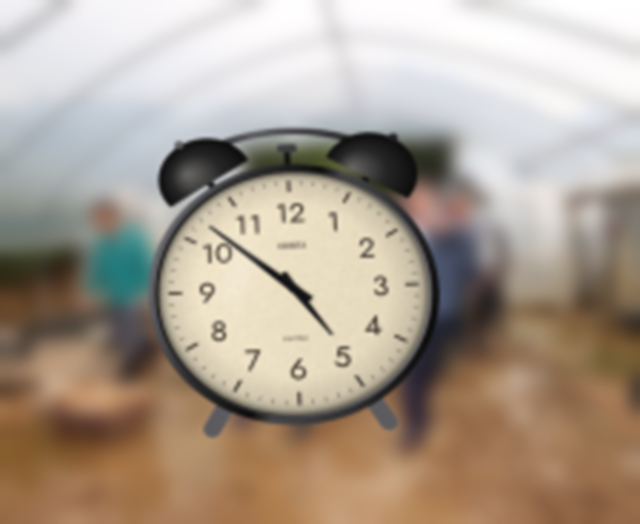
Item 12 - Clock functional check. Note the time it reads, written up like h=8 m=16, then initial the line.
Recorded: h=4 m=52
